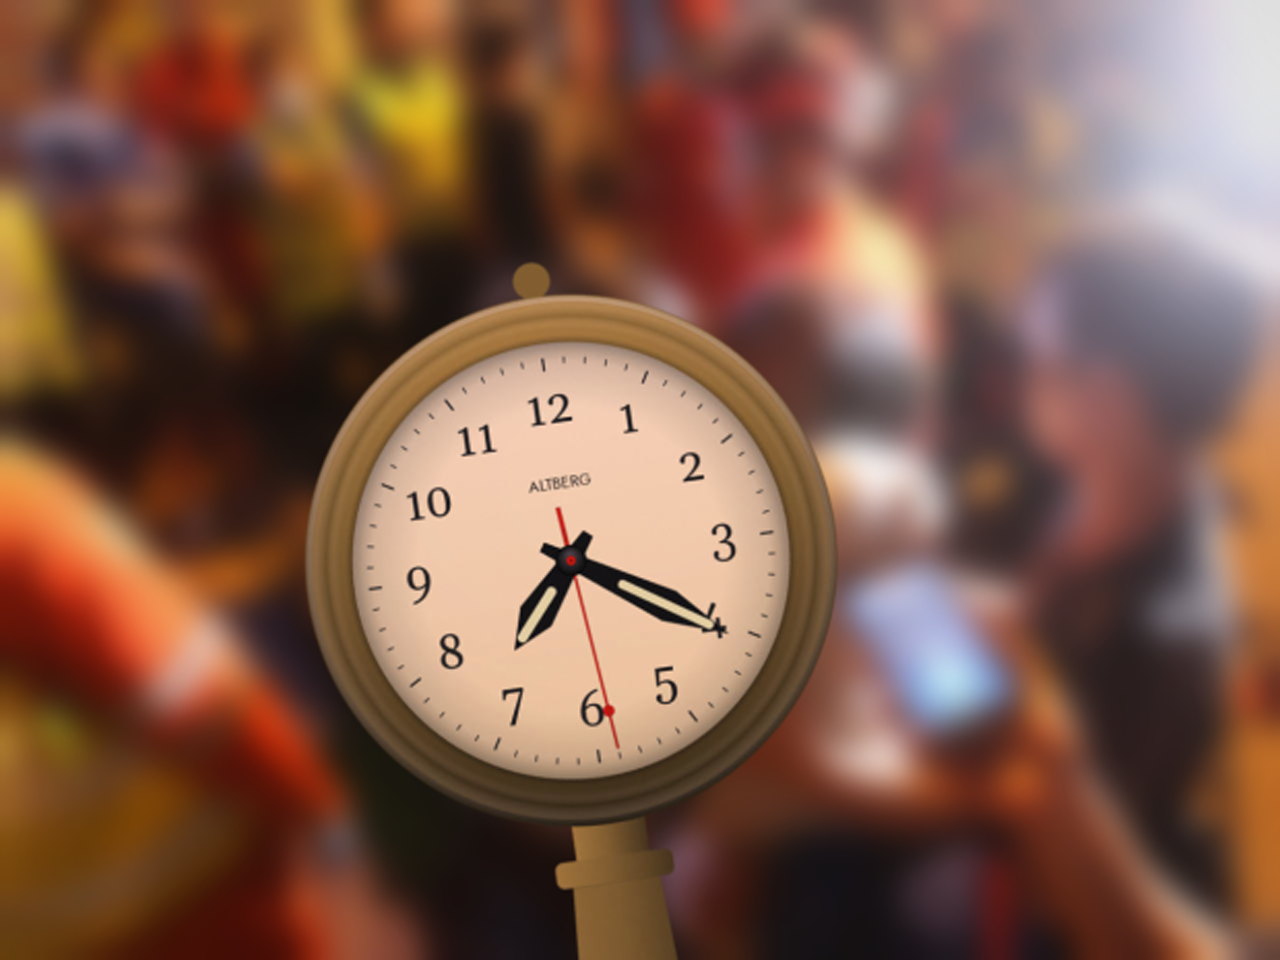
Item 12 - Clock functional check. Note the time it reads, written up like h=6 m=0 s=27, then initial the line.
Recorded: h=7 m=20 s=29
